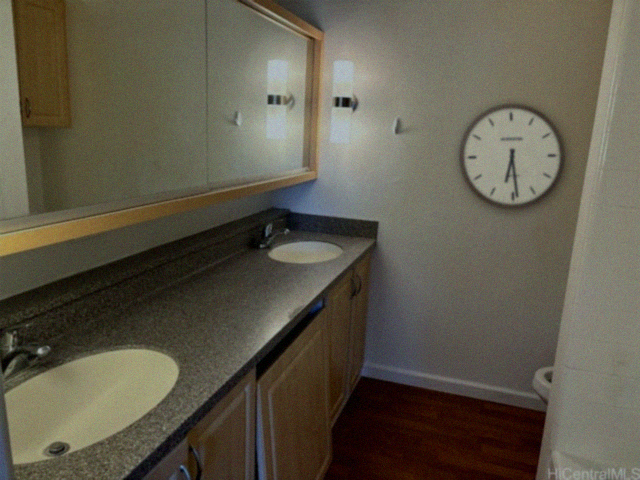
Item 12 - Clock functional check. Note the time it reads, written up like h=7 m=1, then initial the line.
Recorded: h=6 m=29
